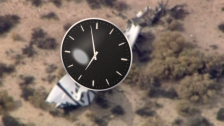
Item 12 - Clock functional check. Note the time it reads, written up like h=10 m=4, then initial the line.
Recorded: h=6 m=58
